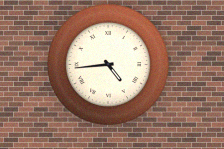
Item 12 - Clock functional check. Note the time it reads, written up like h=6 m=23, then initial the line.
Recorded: h=4 m=44
